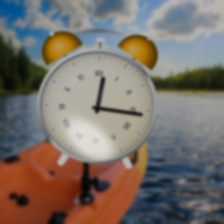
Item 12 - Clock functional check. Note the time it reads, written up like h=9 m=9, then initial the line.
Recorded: h=12 m=16
